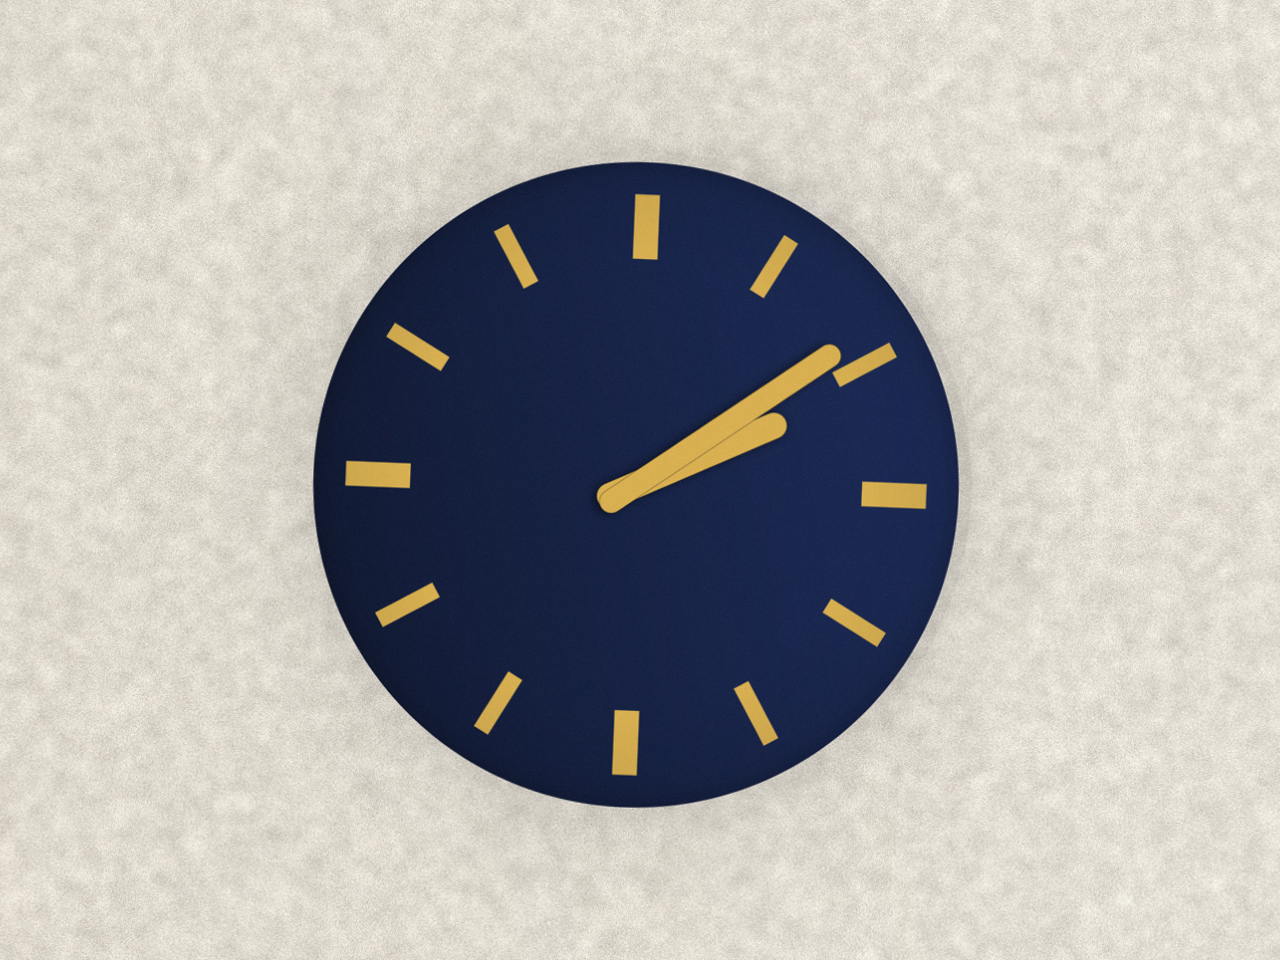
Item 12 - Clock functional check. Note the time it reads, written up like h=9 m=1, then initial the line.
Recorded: h=2 m=9
